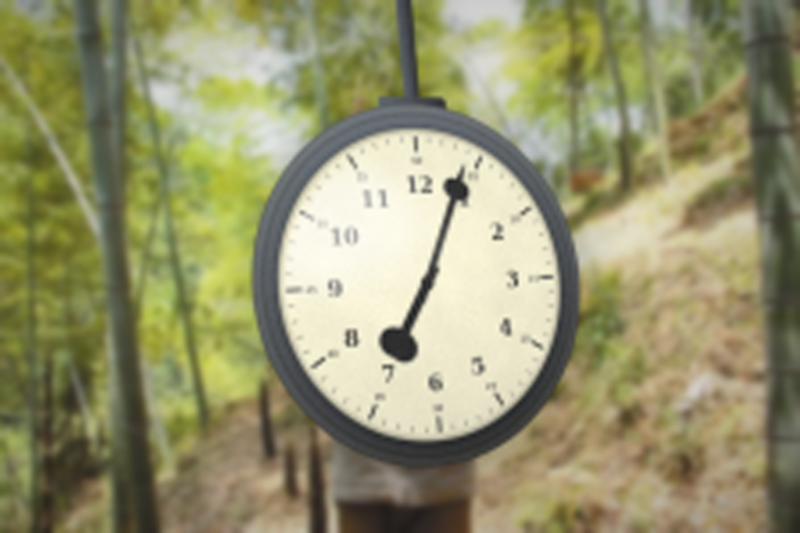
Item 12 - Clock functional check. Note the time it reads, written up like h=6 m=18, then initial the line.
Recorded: h=7 m=4
